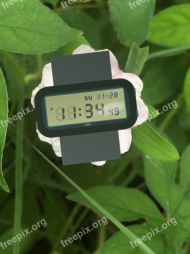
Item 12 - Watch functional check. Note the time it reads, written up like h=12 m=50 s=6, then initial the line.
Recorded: h=11 m=34 s=49
